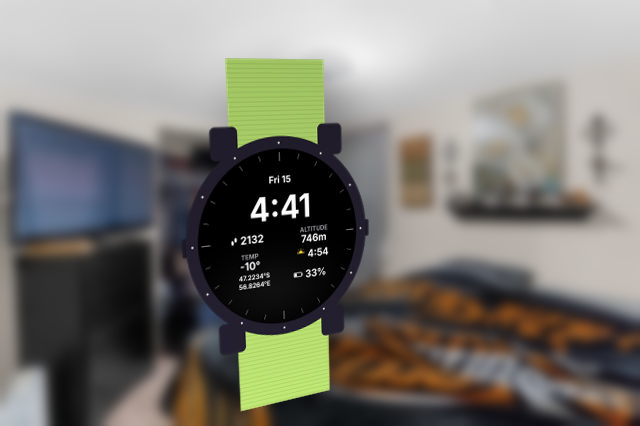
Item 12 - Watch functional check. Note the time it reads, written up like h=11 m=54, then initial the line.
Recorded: h=4 m=41
